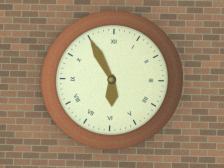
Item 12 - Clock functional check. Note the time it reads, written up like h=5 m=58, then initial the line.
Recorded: h=5 m=55
